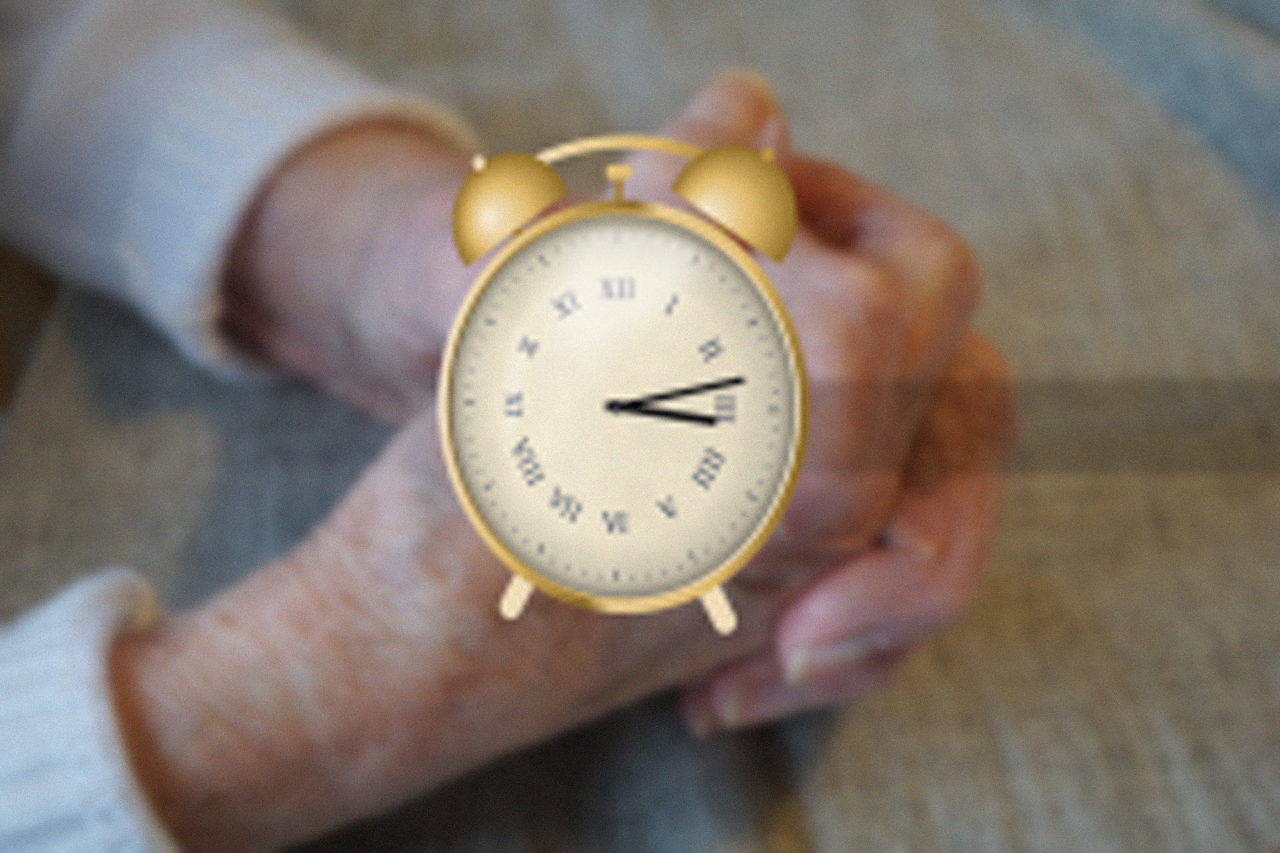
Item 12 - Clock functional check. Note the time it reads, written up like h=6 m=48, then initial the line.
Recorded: h=3 m=13
